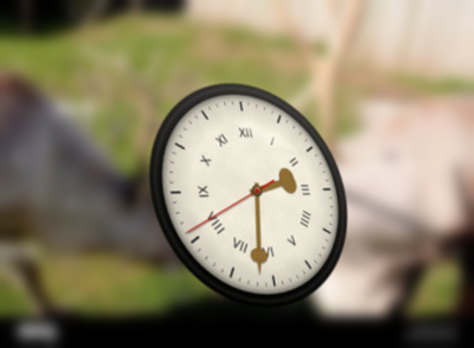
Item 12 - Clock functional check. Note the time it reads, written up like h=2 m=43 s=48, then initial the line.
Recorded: h=2 m=31 s=41
